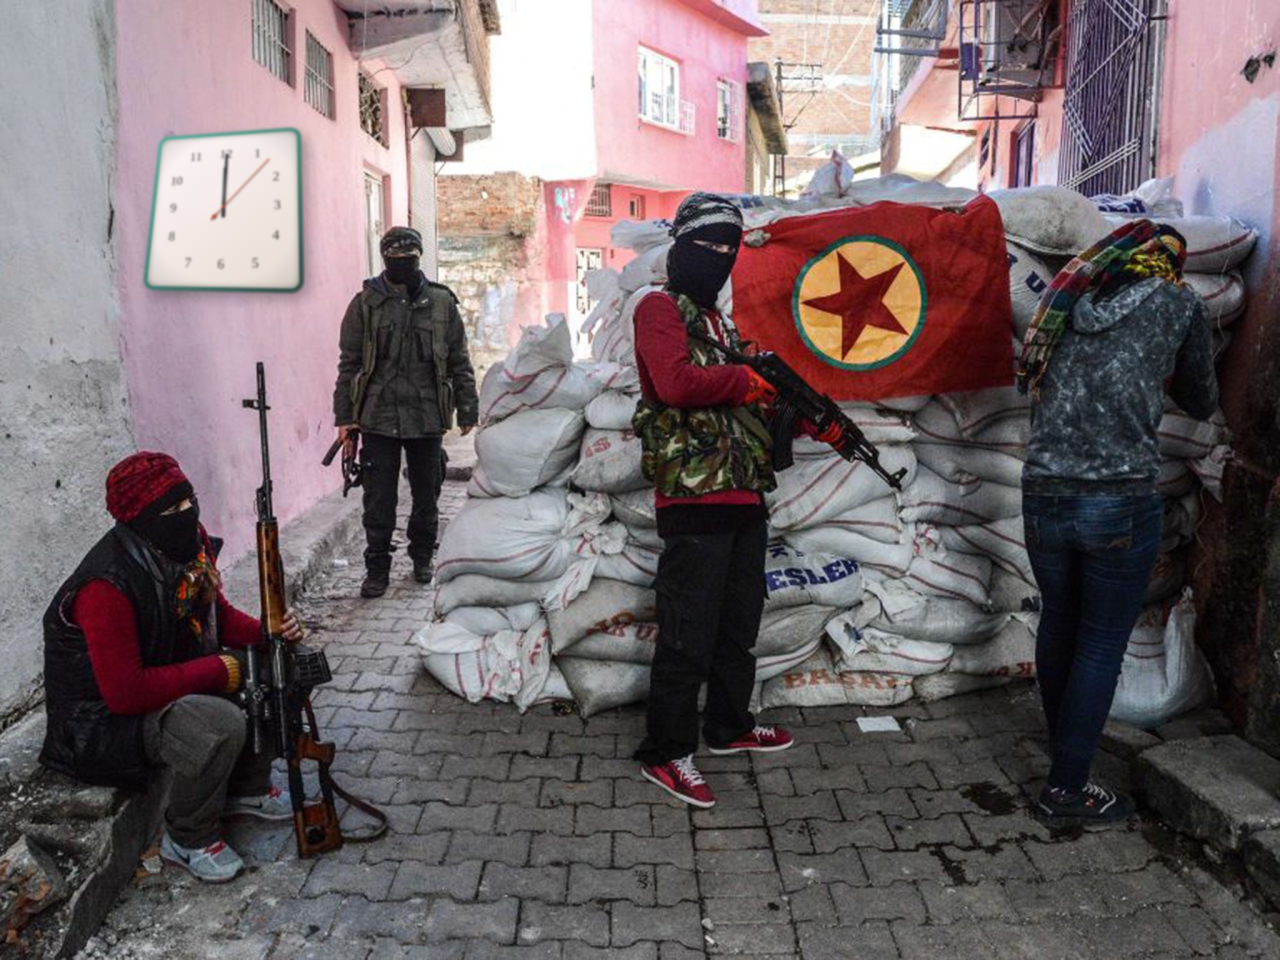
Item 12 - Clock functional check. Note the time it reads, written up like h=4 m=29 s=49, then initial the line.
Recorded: h=12 m=0 s=7
